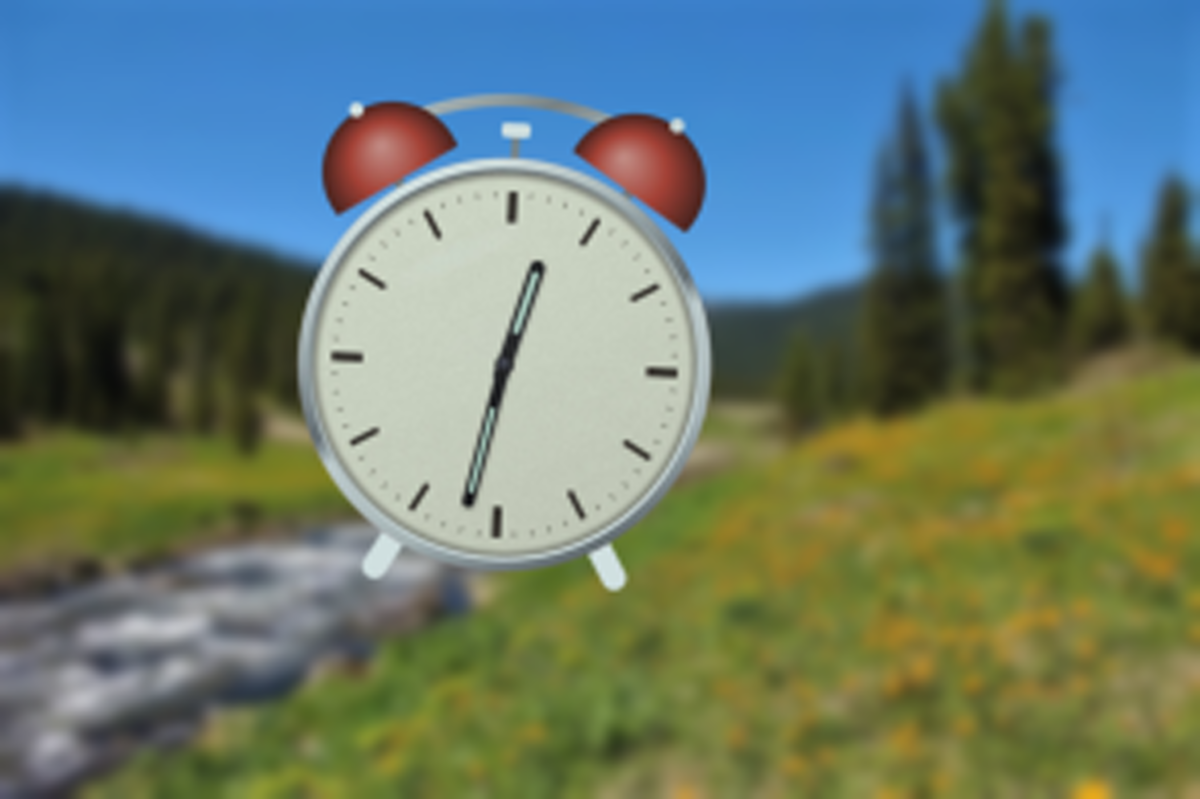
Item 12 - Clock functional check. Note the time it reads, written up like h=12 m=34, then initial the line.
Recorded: h=12 m=32
